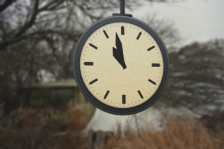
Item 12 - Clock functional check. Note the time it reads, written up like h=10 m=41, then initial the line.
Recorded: h=10 m=58
